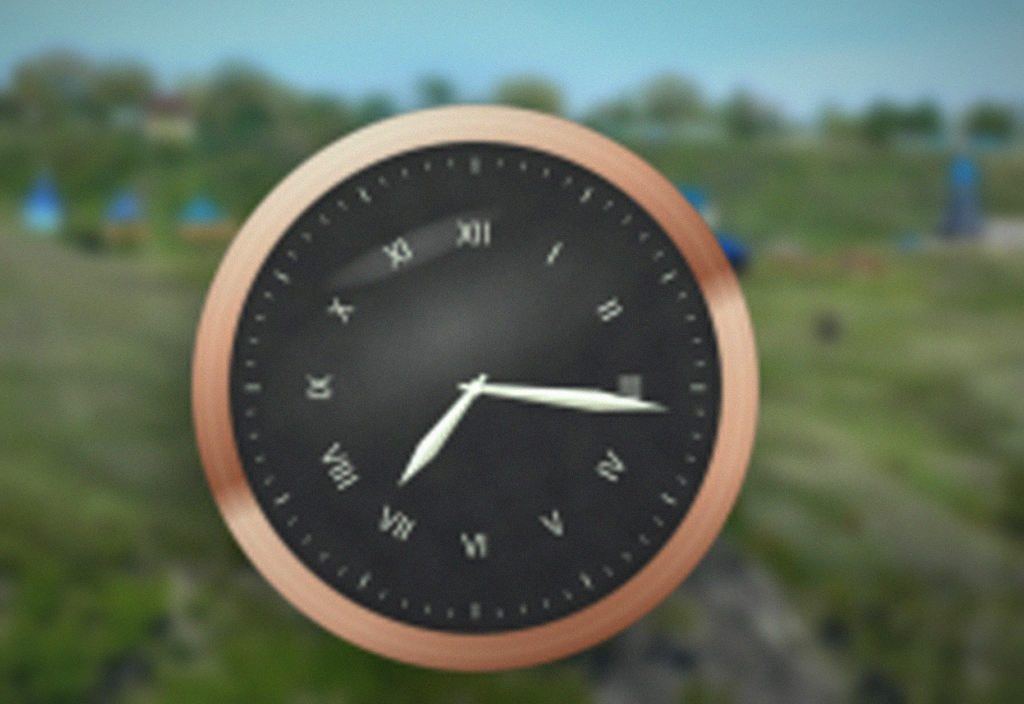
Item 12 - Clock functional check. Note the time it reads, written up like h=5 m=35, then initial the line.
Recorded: h=7 m=16
